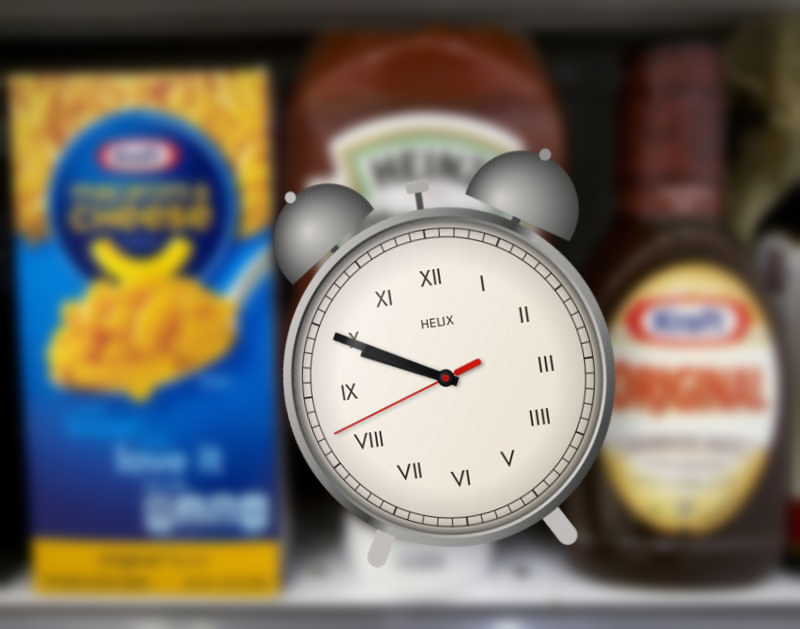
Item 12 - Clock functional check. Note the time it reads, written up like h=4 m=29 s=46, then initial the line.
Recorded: h=9 m=49 s=42
